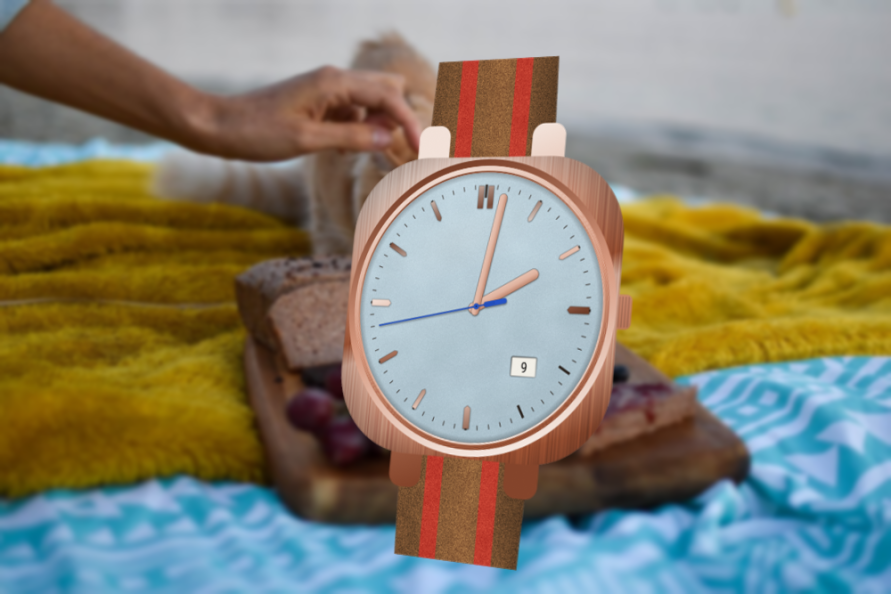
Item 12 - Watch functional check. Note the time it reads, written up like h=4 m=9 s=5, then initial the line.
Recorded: h=2 m=1 s=43
